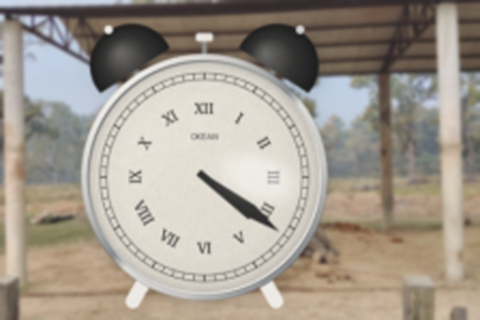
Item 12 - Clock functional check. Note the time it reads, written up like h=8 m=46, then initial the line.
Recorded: h=4 m=21
